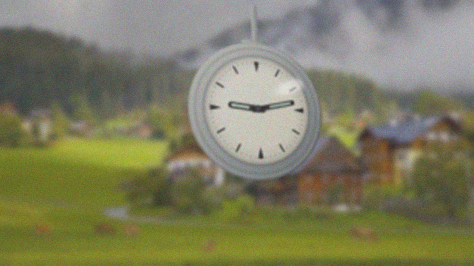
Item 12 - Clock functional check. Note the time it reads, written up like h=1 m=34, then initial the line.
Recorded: h=9 m=13
